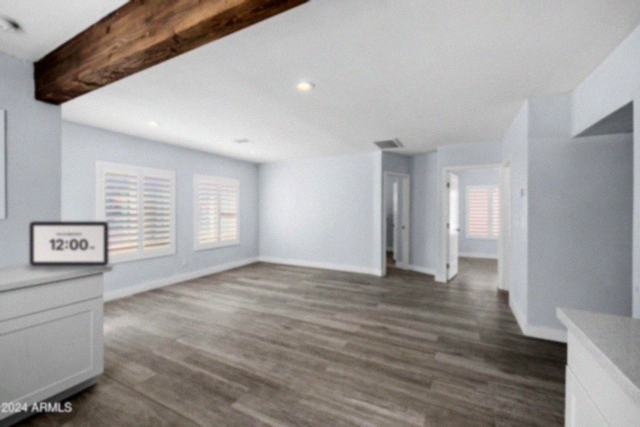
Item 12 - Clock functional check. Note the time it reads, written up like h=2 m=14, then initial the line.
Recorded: h=12 m=0
